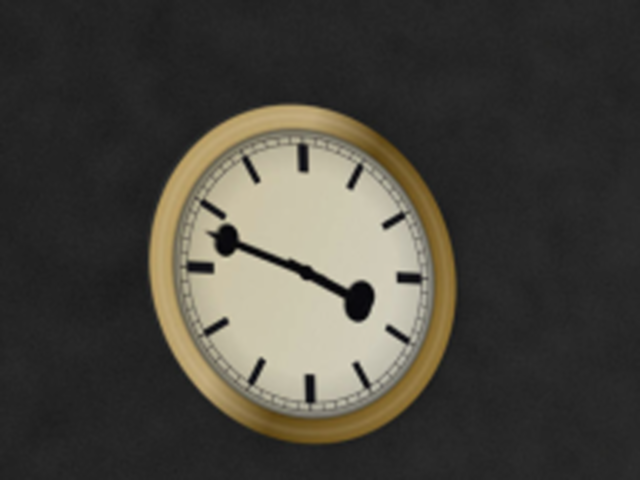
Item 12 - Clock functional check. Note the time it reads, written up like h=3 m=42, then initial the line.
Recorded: h=3 m=48
